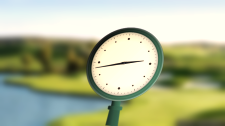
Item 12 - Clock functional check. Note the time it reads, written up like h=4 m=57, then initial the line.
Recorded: h=2 m=43
